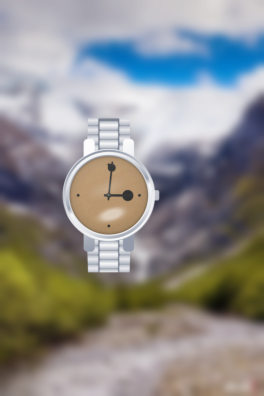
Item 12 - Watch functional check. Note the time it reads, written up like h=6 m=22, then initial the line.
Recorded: h=3 m=1
